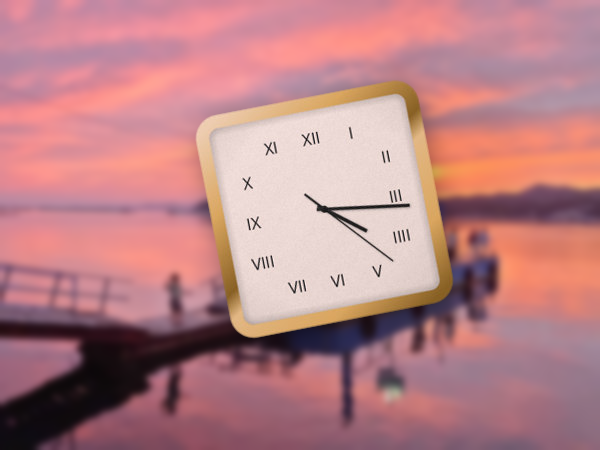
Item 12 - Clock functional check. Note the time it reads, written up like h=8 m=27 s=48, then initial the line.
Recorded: h=4 m=16 s=23
